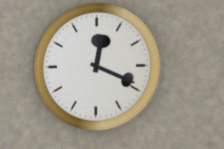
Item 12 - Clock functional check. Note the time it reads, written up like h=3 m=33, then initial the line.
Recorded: h=12 m=19
